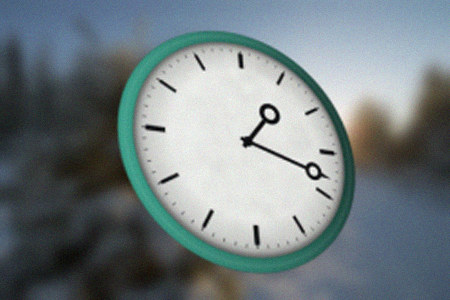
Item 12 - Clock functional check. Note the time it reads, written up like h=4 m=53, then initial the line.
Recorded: h=1 m=18
